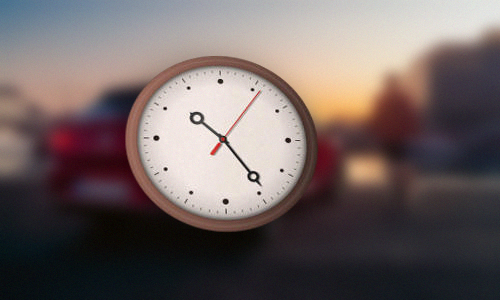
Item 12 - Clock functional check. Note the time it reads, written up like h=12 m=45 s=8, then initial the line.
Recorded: h=10 m=24 s=6
